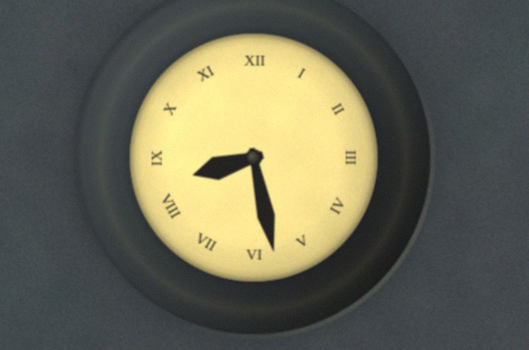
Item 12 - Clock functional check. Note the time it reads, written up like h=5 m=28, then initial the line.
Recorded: h=8 m=28
